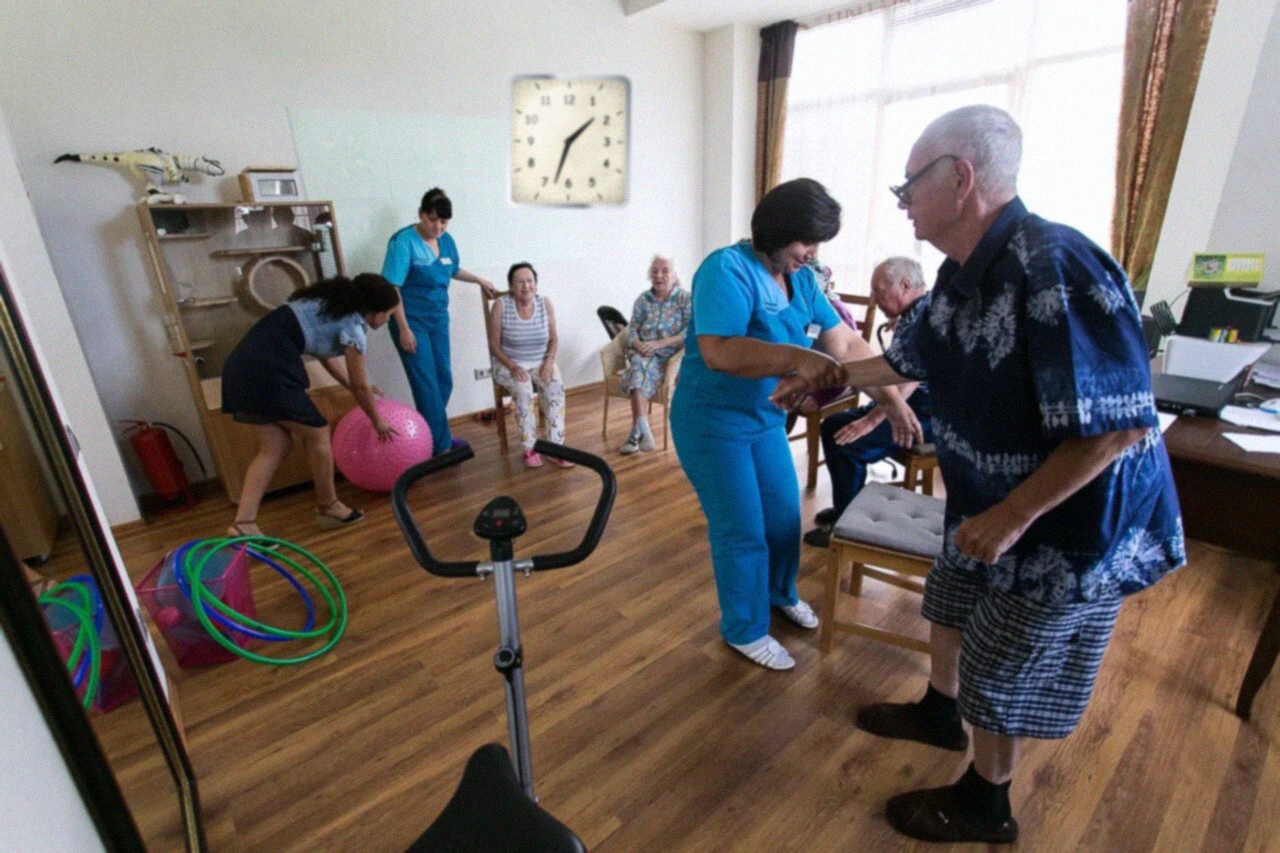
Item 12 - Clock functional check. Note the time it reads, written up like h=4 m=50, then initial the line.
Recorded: h=1 m=33
